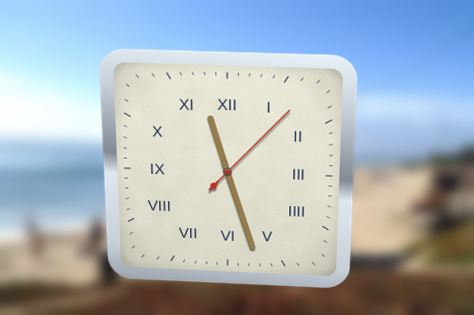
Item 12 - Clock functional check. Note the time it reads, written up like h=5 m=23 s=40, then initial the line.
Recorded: h=11 m=27 s=7
